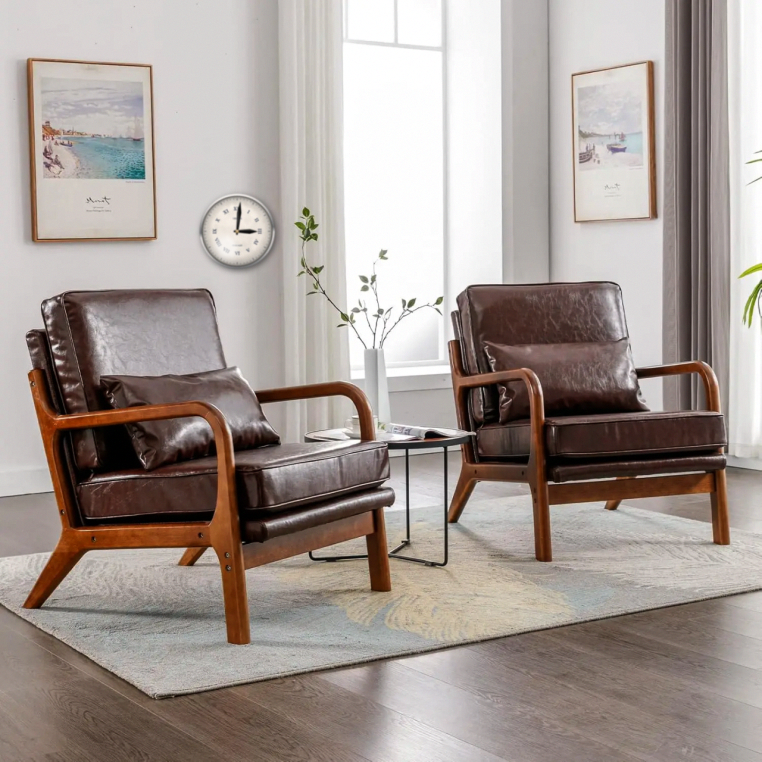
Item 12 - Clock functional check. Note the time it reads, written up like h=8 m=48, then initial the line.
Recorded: h=3 m=1
